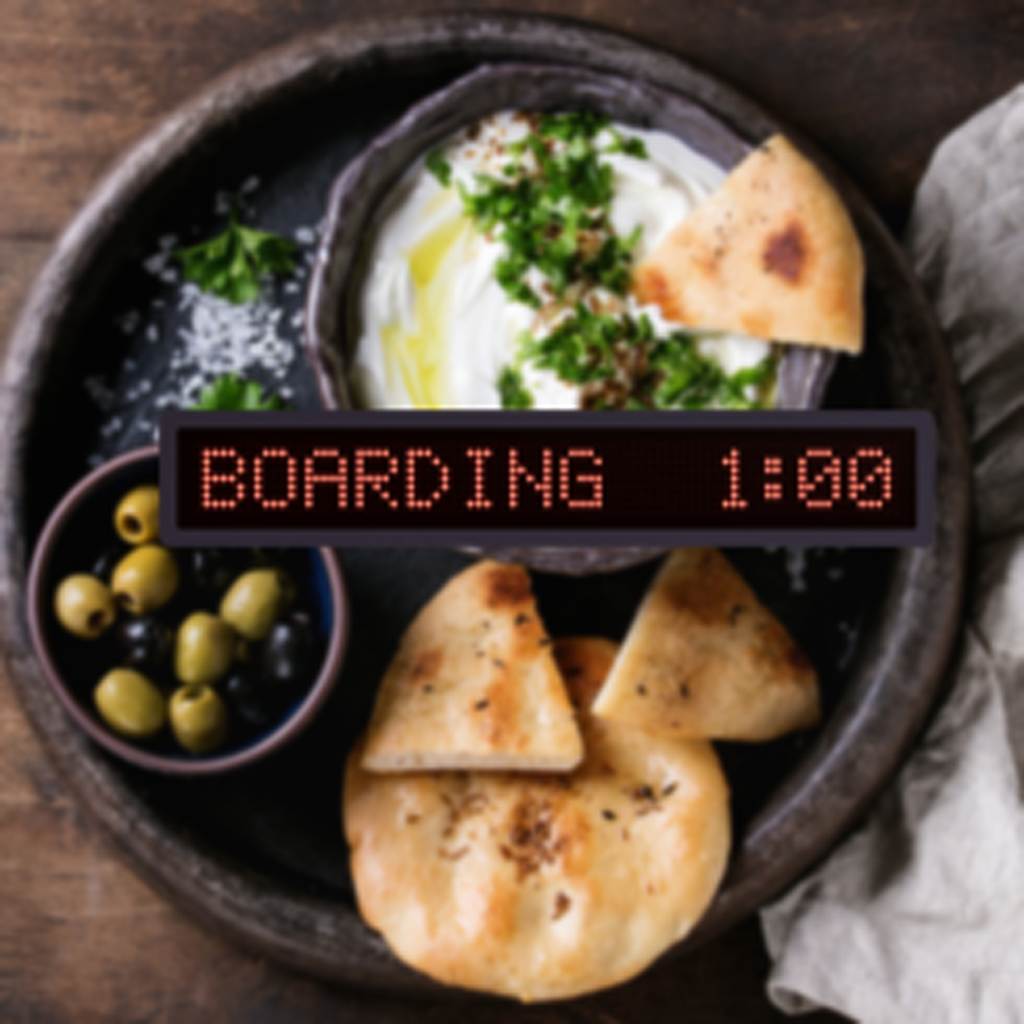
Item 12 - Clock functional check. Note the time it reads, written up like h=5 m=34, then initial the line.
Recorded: h=1 m=0
